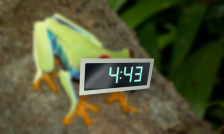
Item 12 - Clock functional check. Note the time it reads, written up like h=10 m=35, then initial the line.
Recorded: h=4 m=43
